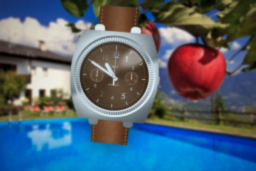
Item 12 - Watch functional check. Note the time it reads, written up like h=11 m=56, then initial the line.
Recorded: h=10 m=50
